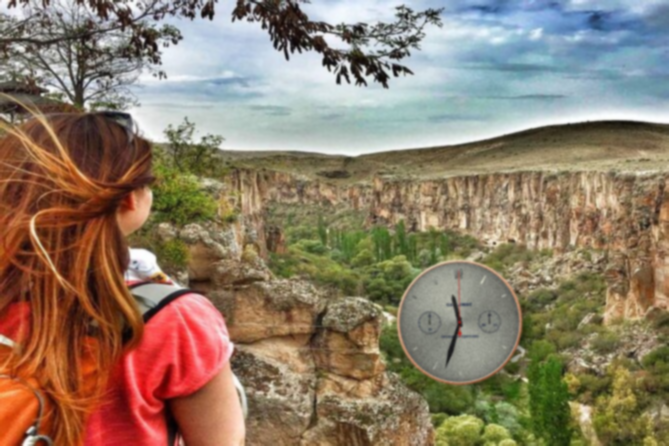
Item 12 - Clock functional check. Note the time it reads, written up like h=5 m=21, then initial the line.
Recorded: h=11 m=33
